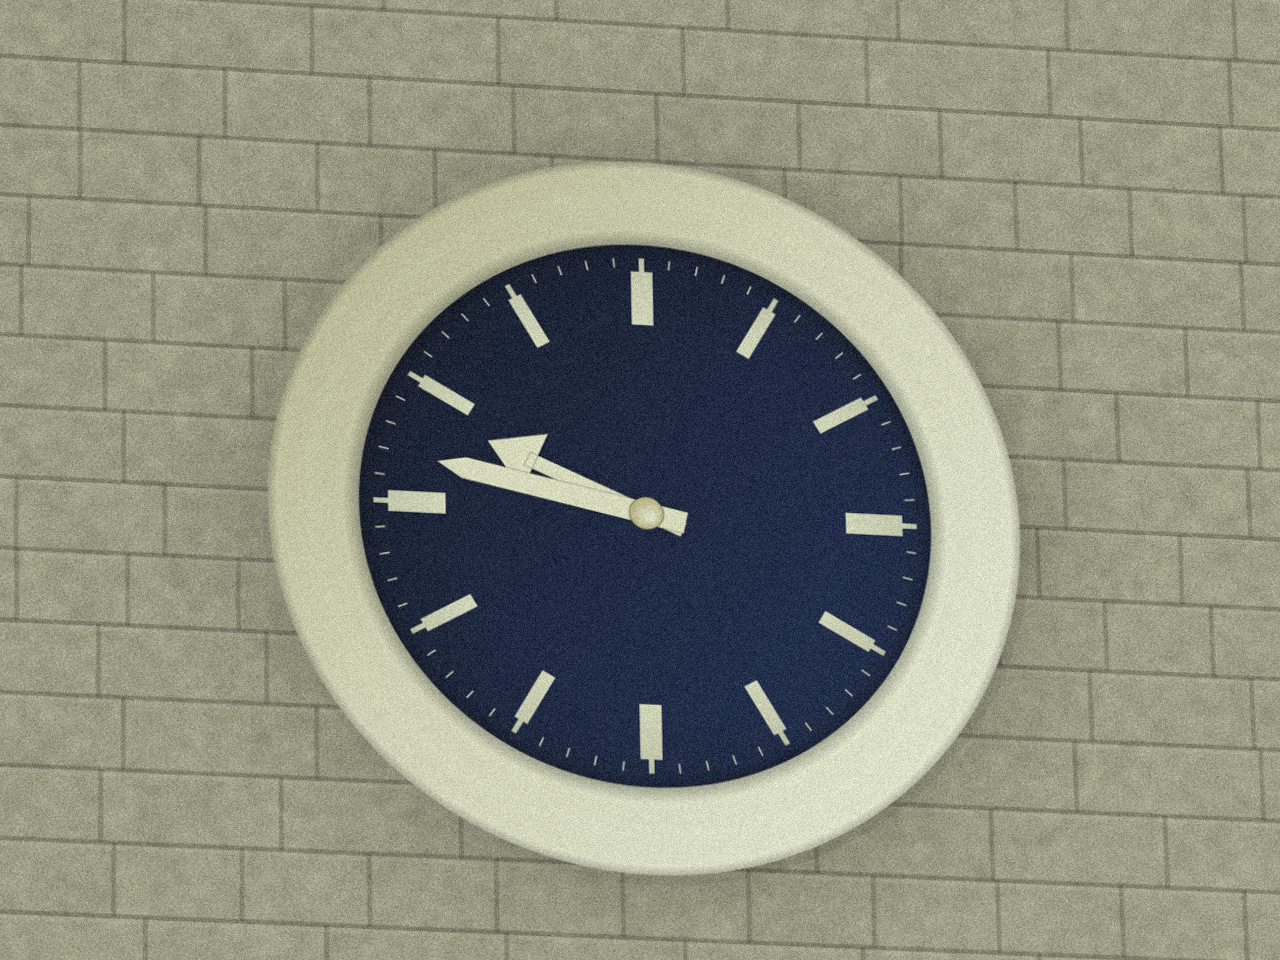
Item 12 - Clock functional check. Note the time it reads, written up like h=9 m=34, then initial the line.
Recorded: h=9 m=47
